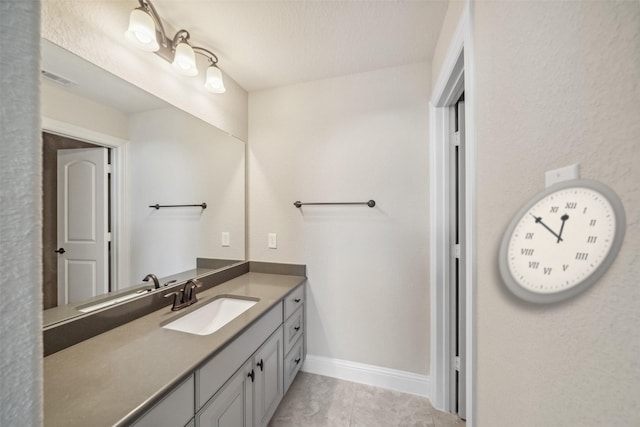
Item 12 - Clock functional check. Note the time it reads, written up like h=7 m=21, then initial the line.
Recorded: h=11 m=50
